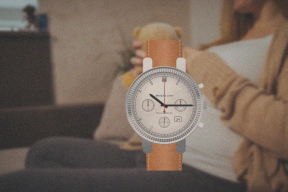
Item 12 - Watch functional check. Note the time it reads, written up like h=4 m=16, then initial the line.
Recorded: h=10 m=15
